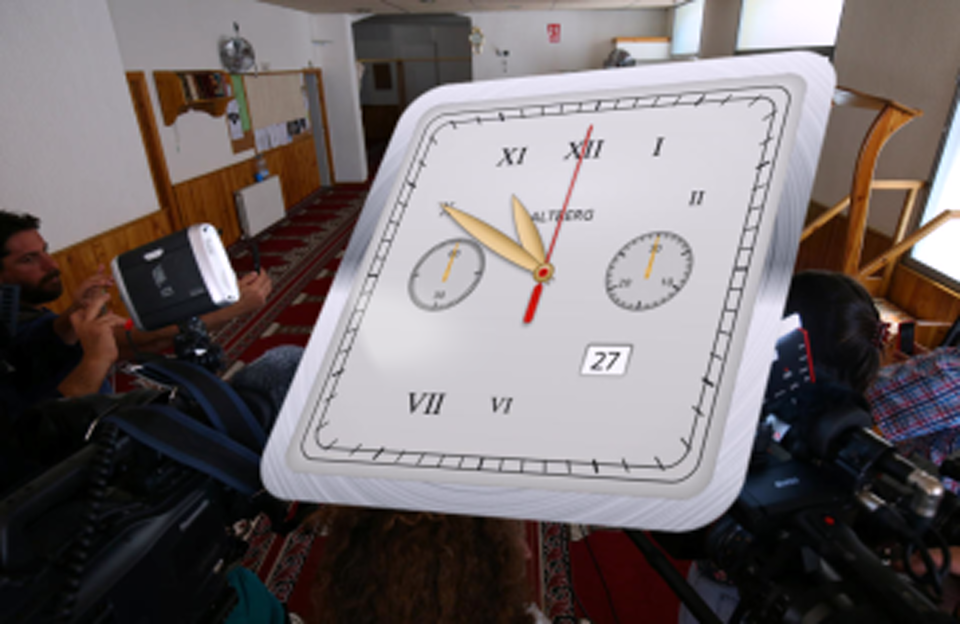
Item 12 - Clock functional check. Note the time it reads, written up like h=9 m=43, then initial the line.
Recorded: h=10 m=50
